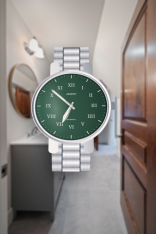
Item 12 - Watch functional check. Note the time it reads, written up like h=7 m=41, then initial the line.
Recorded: h=6 m=52
